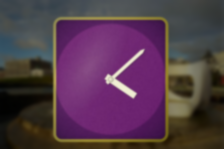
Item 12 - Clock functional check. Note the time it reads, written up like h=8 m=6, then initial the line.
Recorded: h=4 m=8
